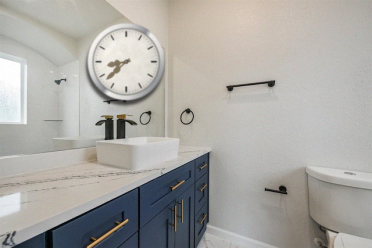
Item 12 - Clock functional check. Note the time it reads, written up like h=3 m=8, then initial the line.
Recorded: h=8 m=38
